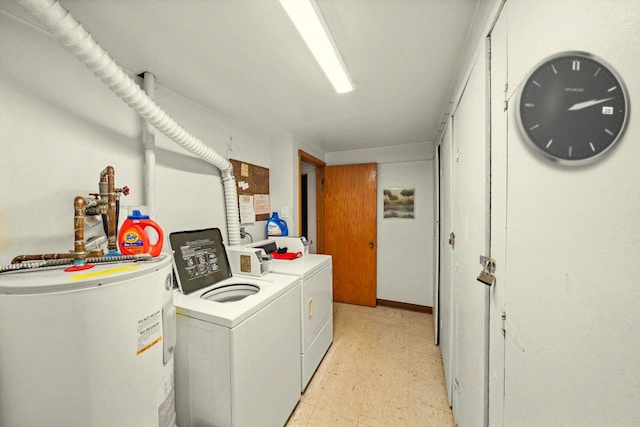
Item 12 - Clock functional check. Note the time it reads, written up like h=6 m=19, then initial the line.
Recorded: h=2 m=12
